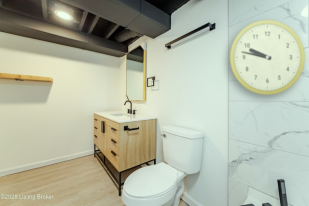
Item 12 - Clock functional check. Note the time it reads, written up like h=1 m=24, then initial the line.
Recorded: h=9 m=47
